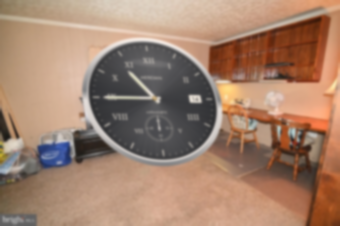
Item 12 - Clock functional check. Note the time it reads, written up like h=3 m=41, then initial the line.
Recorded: h=10 m=45
